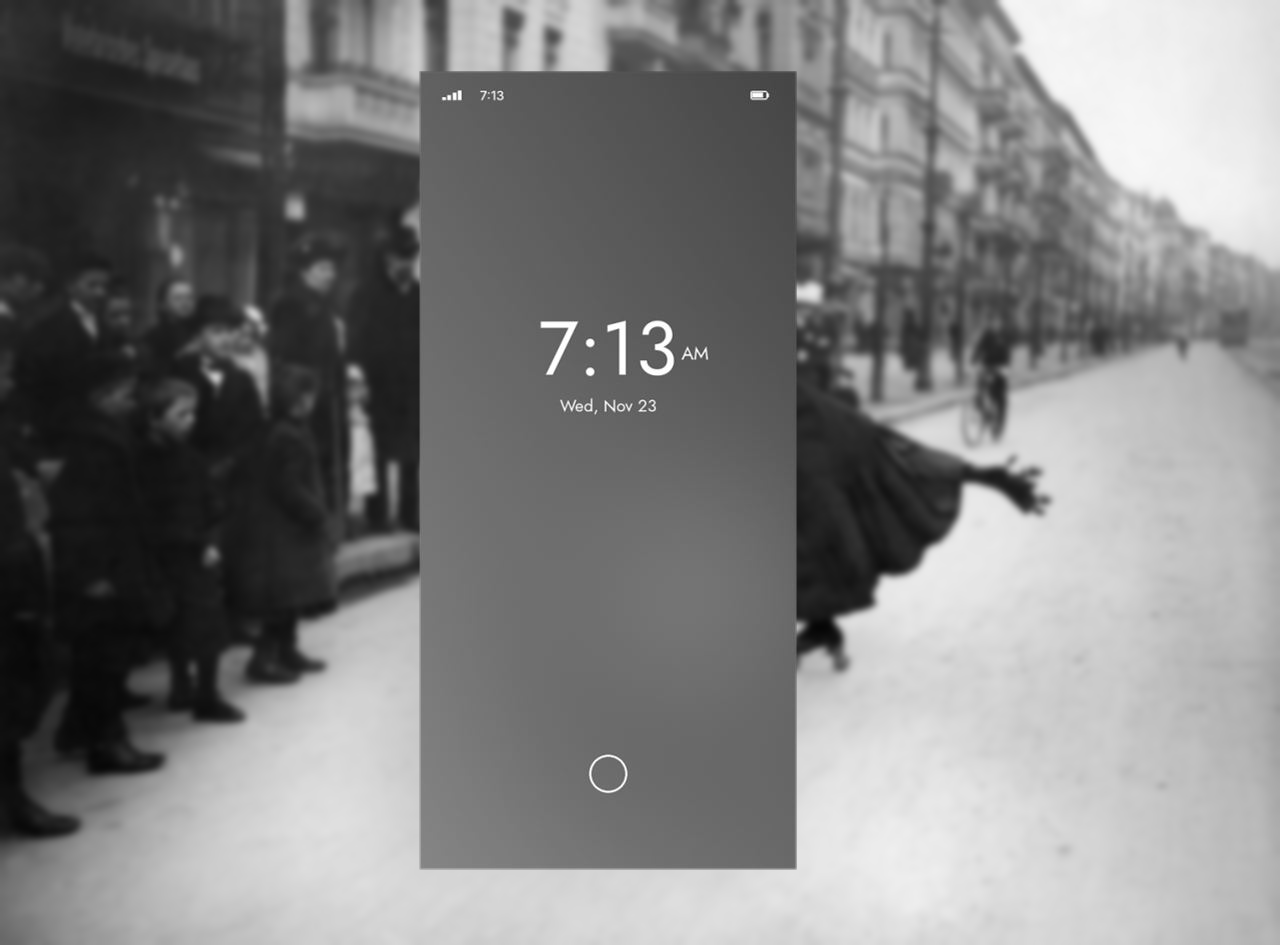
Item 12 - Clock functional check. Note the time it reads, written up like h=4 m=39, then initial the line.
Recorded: h=7 m=13
